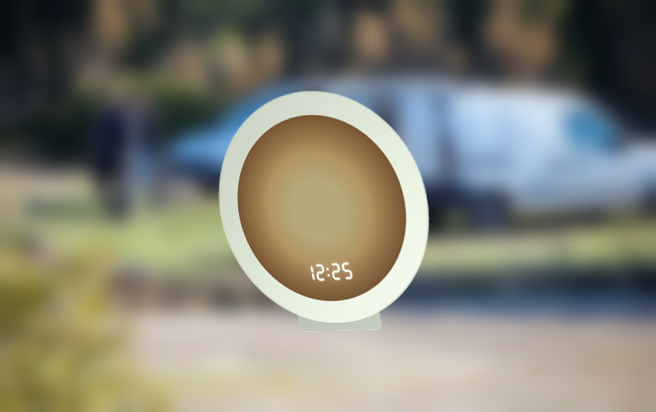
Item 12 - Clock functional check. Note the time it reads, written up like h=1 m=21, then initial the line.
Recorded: h=12 m=25
